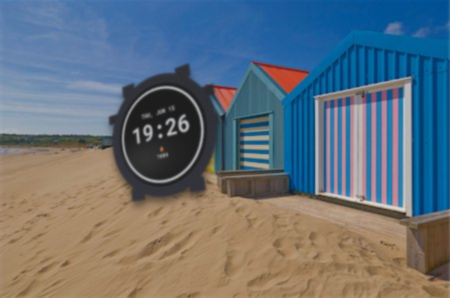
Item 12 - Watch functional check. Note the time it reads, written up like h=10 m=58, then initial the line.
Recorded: h=19 m=26
